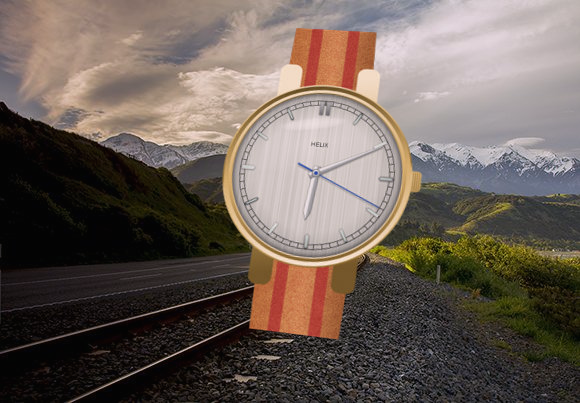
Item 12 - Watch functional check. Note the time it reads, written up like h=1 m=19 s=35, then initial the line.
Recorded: h=6 m=10 s=19
